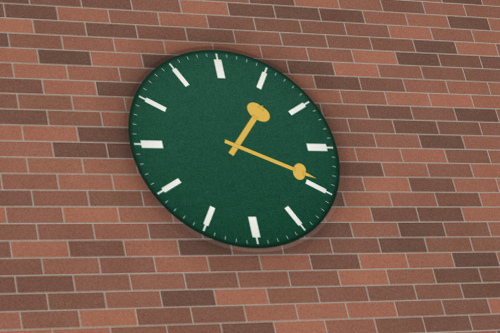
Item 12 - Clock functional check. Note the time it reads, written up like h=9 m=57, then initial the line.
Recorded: h=1 m=19
